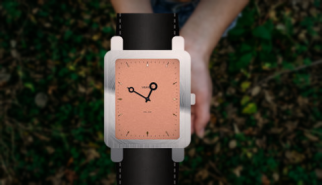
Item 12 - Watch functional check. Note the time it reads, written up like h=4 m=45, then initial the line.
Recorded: h=12 m=50
